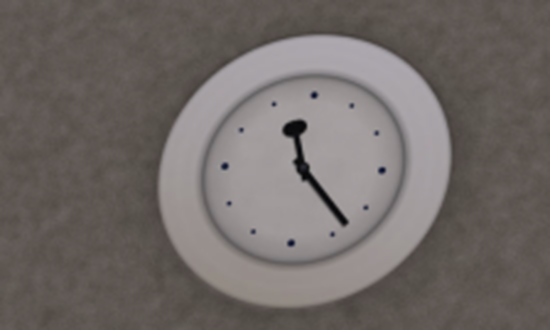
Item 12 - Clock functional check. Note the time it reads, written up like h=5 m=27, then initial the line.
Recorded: h=11 m=23
